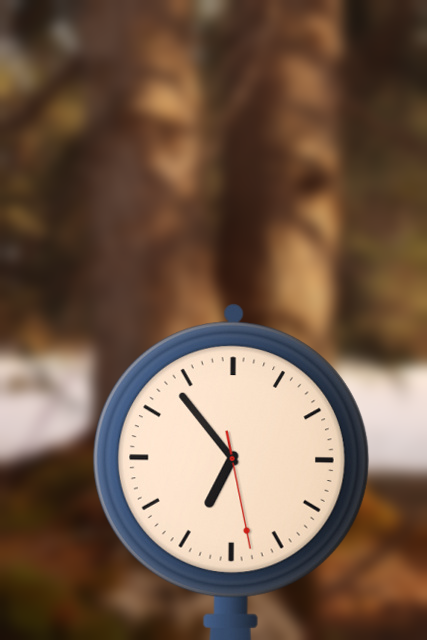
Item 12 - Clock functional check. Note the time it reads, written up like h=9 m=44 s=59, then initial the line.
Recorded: h=6 m=53 s=28
